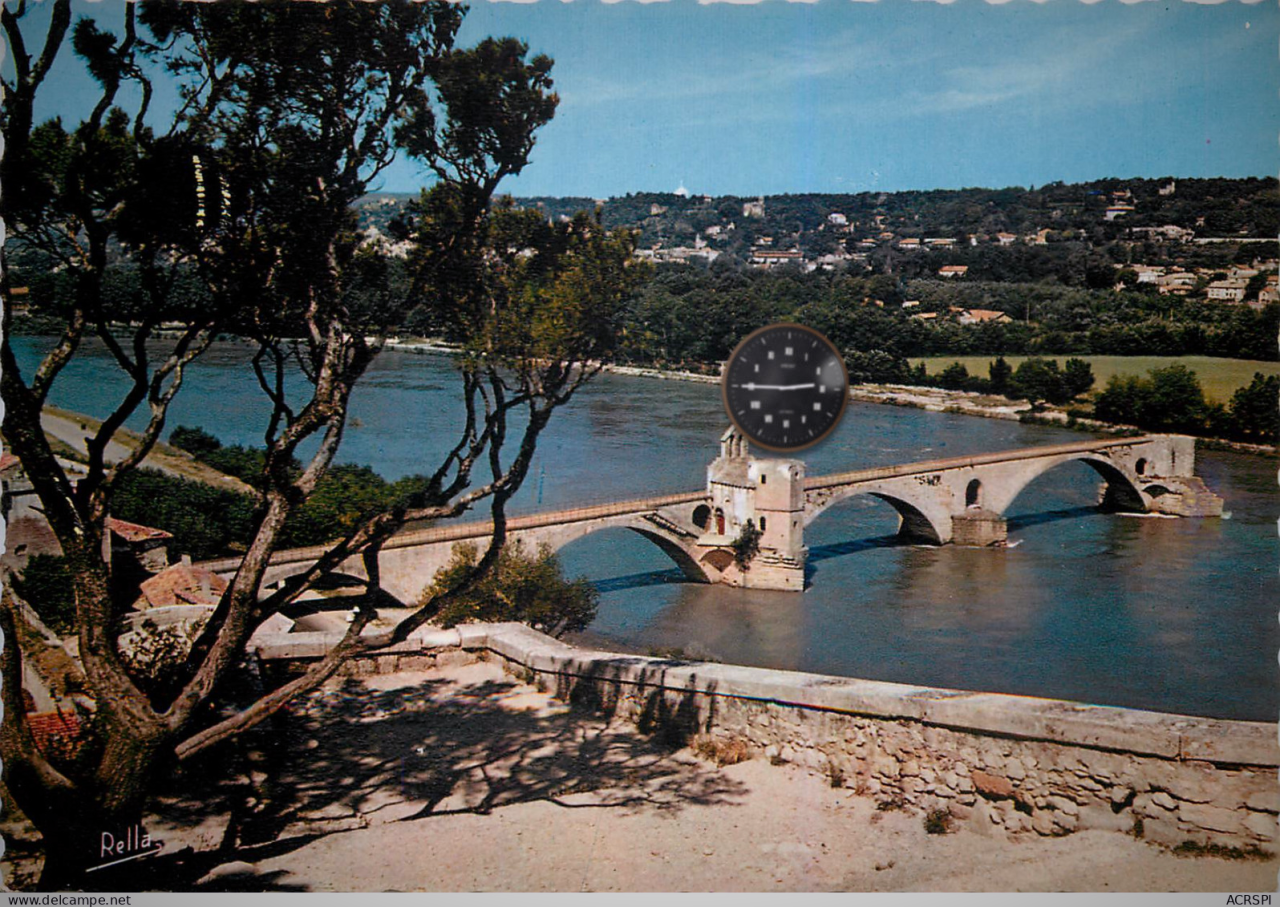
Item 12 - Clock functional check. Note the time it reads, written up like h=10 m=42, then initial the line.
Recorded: h=2 m=45
